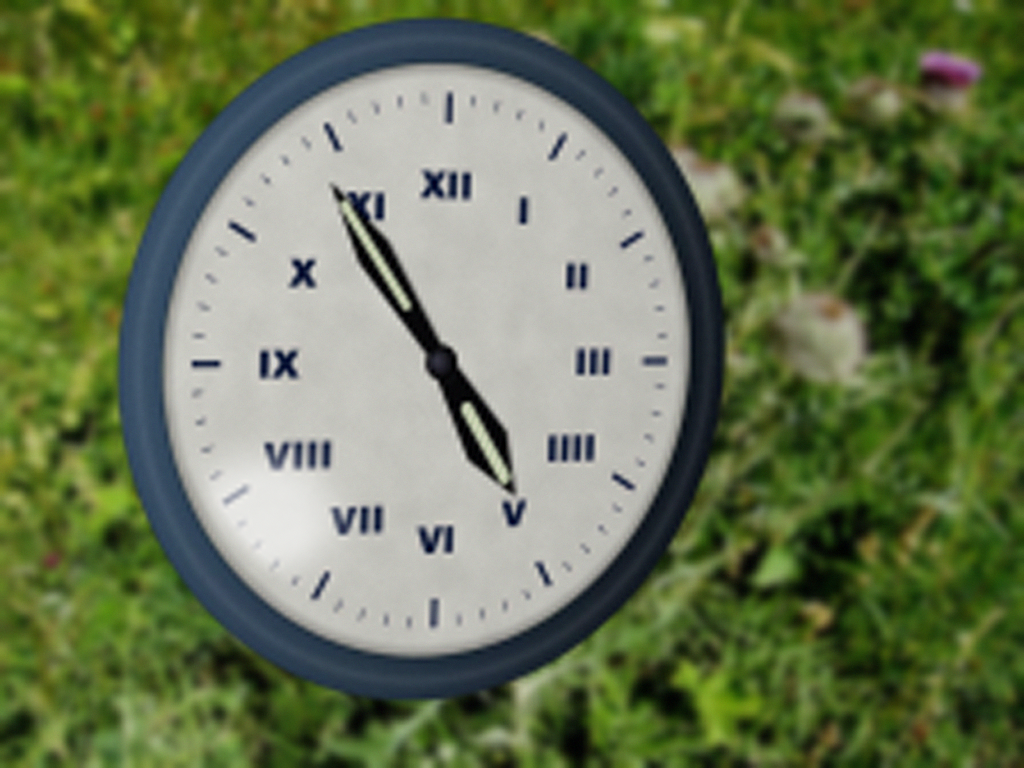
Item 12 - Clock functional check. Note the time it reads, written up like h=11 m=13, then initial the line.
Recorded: h=4 m=54
